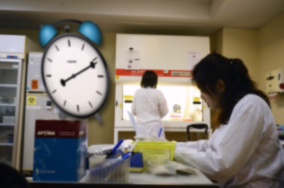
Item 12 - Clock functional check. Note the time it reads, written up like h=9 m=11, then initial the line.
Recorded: h=8 m=11
